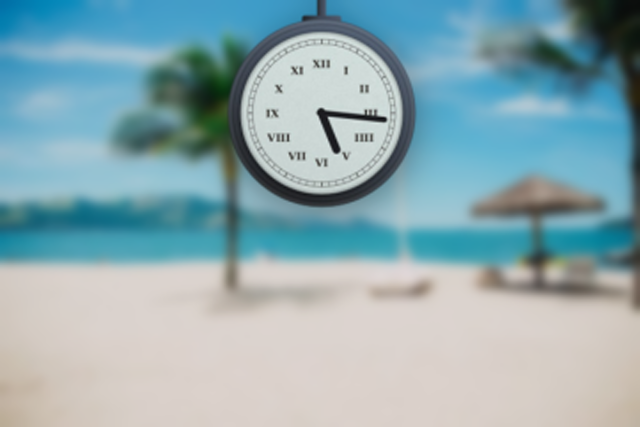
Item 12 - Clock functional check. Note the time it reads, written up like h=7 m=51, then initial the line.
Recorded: h=5 m=16
